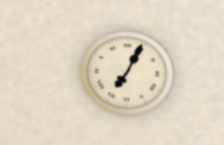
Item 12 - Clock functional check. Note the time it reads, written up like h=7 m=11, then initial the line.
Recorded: h=7 m=4
